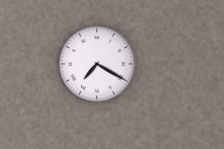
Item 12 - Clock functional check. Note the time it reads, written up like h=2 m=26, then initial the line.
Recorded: h=7 m=20
